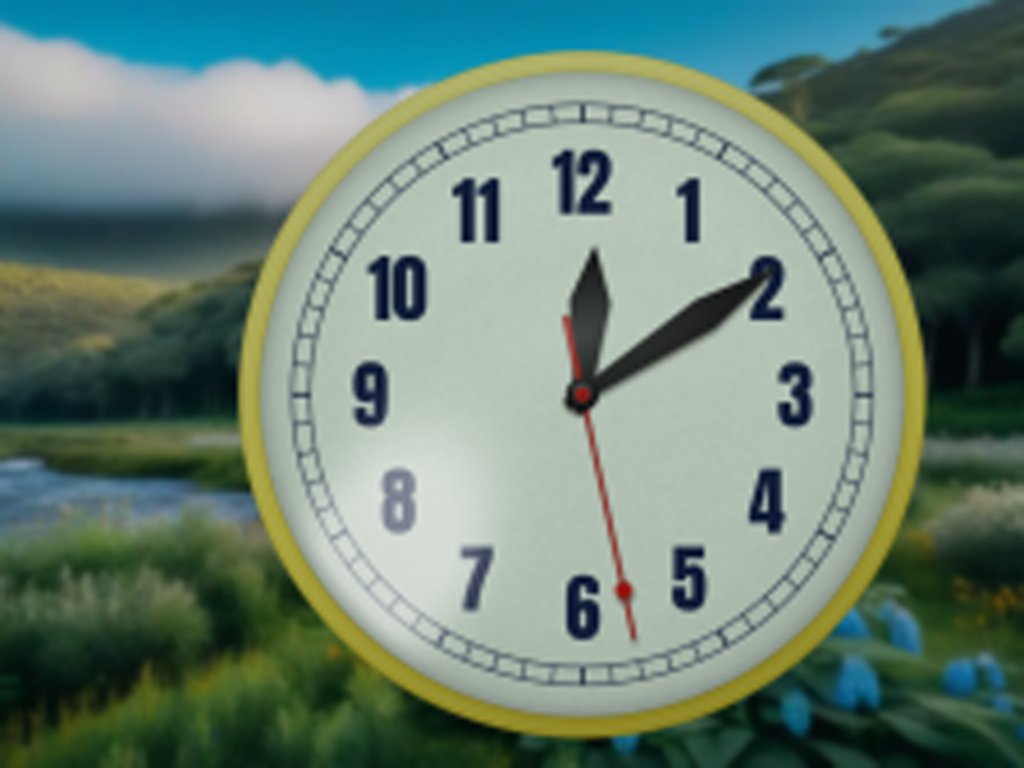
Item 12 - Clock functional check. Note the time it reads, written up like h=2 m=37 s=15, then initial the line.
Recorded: h=12 m=9 s=28
